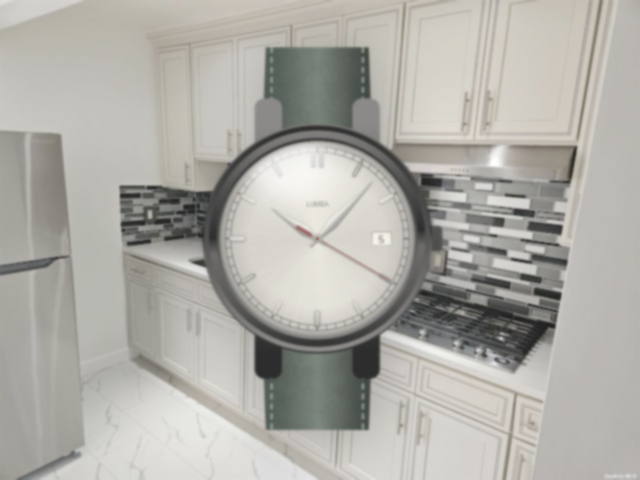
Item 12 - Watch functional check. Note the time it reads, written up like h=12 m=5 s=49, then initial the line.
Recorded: h=10 m=7 s=20
